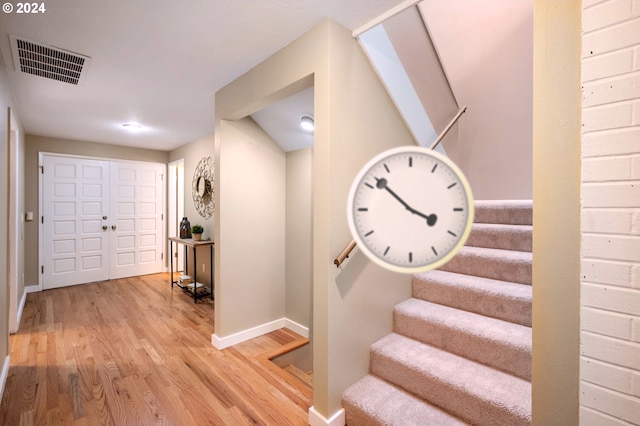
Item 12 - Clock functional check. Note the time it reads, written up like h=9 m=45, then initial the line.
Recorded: h=3 m=52
